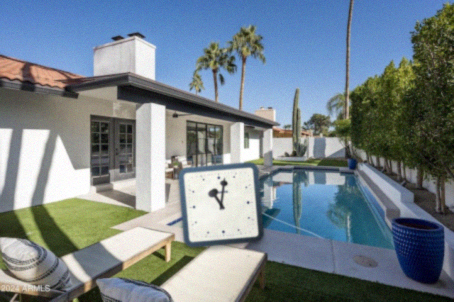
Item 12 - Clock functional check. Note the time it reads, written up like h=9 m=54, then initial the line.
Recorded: h=11 m=2
